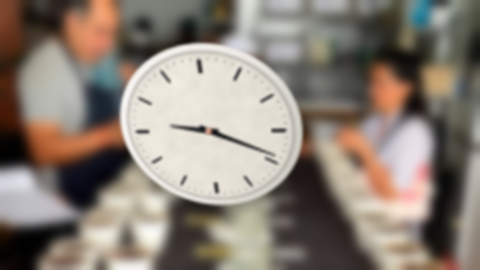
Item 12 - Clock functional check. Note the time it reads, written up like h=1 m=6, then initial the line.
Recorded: h=9 m=19
